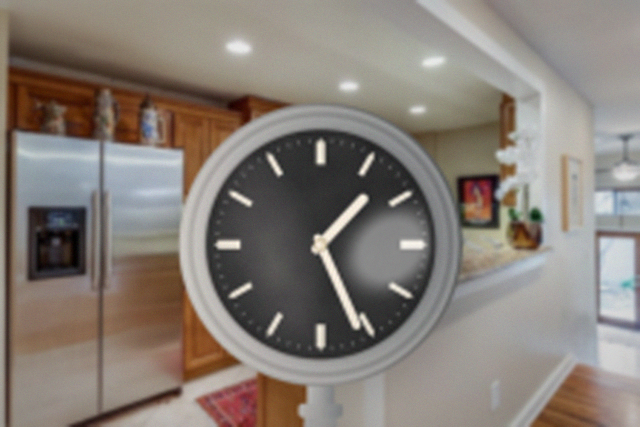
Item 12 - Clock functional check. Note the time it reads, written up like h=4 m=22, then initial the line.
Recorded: h=1 m=26
